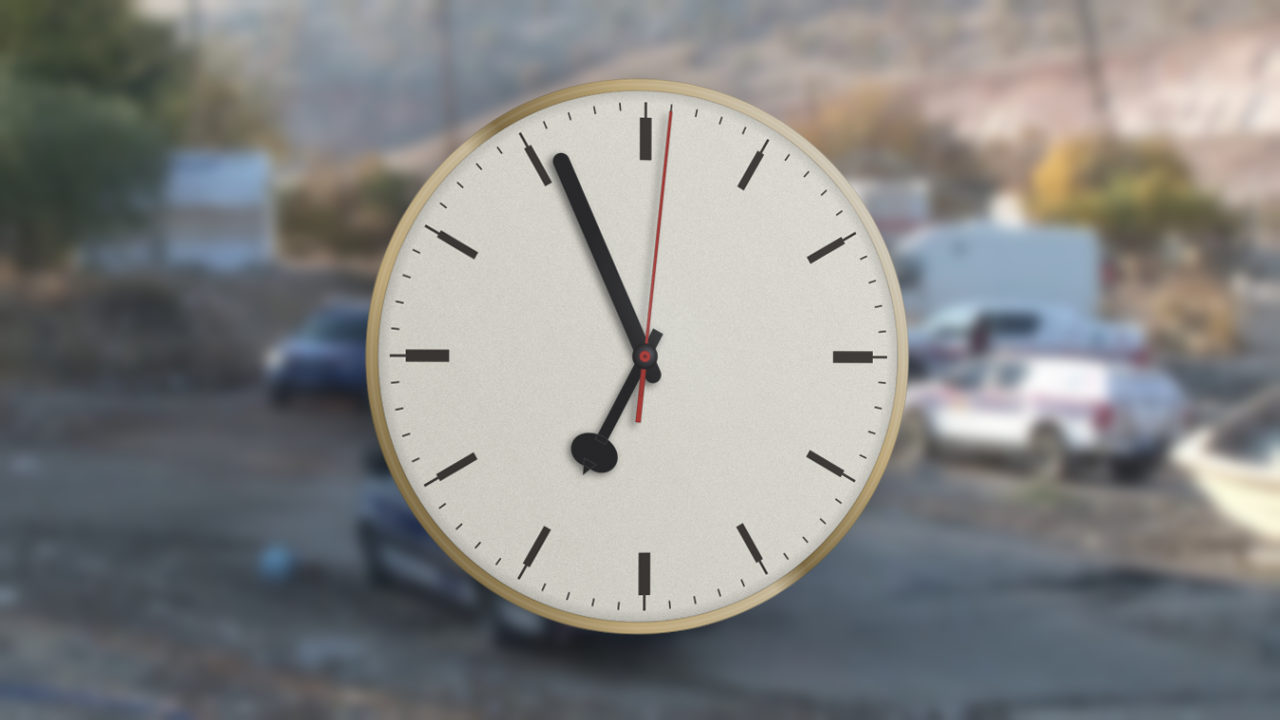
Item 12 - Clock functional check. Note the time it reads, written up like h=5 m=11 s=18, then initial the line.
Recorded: h=6 m=56 s=1
